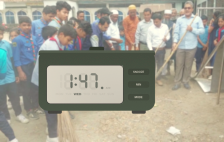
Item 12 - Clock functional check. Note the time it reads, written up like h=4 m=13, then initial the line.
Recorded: h=1 m=47
